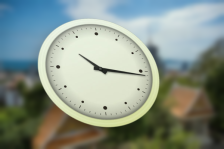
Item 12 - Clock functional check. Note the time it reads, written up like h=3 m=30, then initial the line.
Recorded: h=10 m=16
